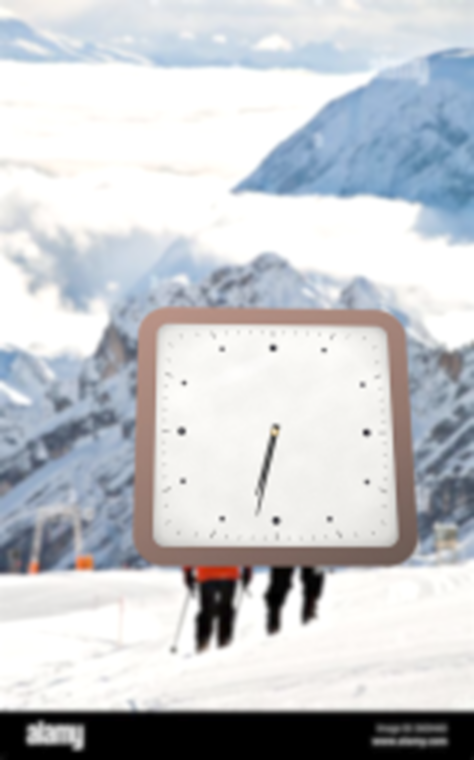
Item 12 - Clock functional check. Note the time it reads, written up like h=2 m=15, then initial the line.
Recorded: h=6 m=32
